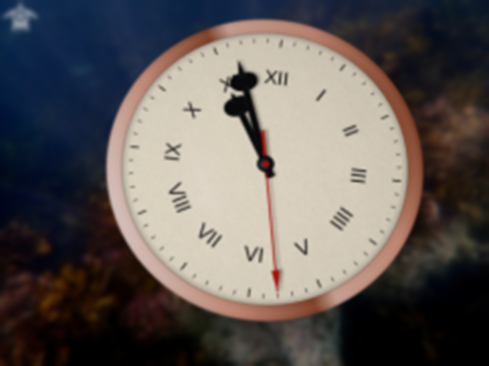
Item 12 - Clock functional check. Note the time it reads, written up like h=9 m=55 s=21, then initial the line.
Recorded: h=10 m=56 s=28
